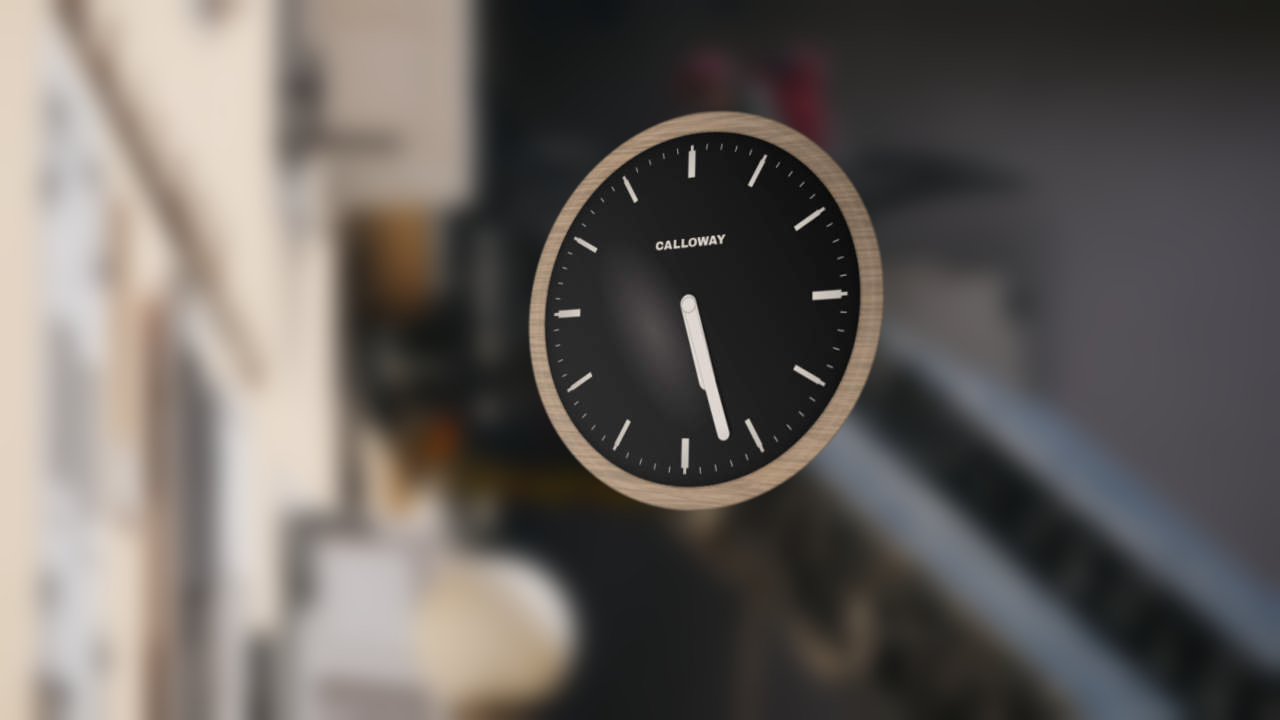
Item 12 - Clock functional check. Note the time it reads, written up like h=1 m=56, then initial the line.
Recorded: h=5 m=27
